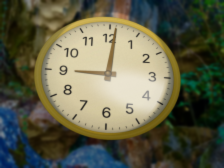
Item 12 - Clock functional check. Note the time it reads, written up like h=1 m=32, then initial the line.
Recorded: h=9 m=1
